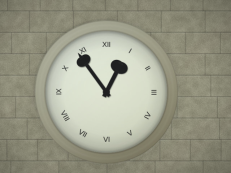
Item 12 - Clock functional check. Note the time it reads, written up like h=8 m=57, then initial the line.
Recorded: h=12 m=54
